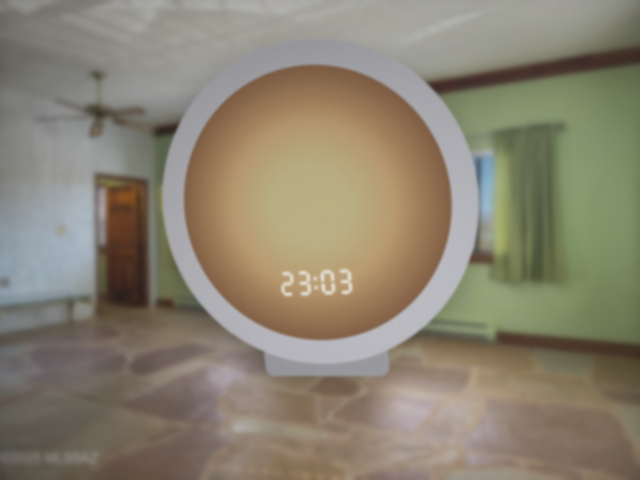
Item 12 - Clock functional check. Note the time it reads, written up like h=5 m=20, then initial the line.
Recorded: h=23 m=3
